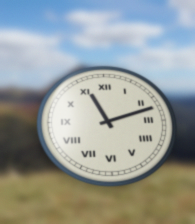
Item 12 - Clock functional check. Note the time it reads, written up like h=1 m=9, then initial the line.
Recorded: h=11 m=12
